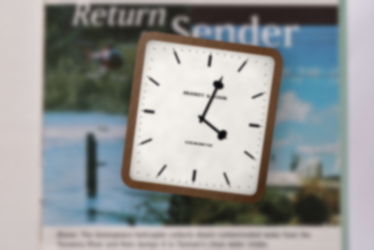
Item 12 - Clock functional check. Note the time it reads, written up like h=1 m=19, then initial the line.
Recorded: h=4 m=3
